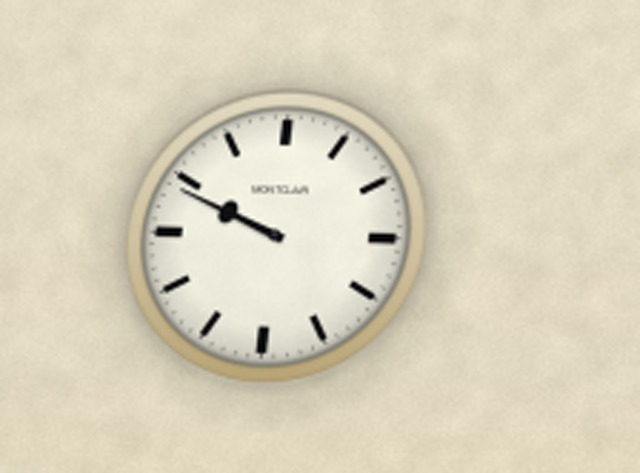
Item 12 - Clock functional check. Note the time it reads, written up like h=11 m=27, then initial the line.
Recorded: h=9 m=49
